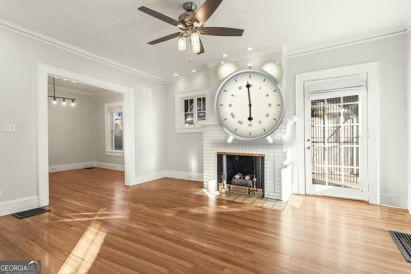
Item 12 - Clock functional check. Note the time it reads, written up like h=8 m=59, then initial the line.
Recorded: h=5 m=59
